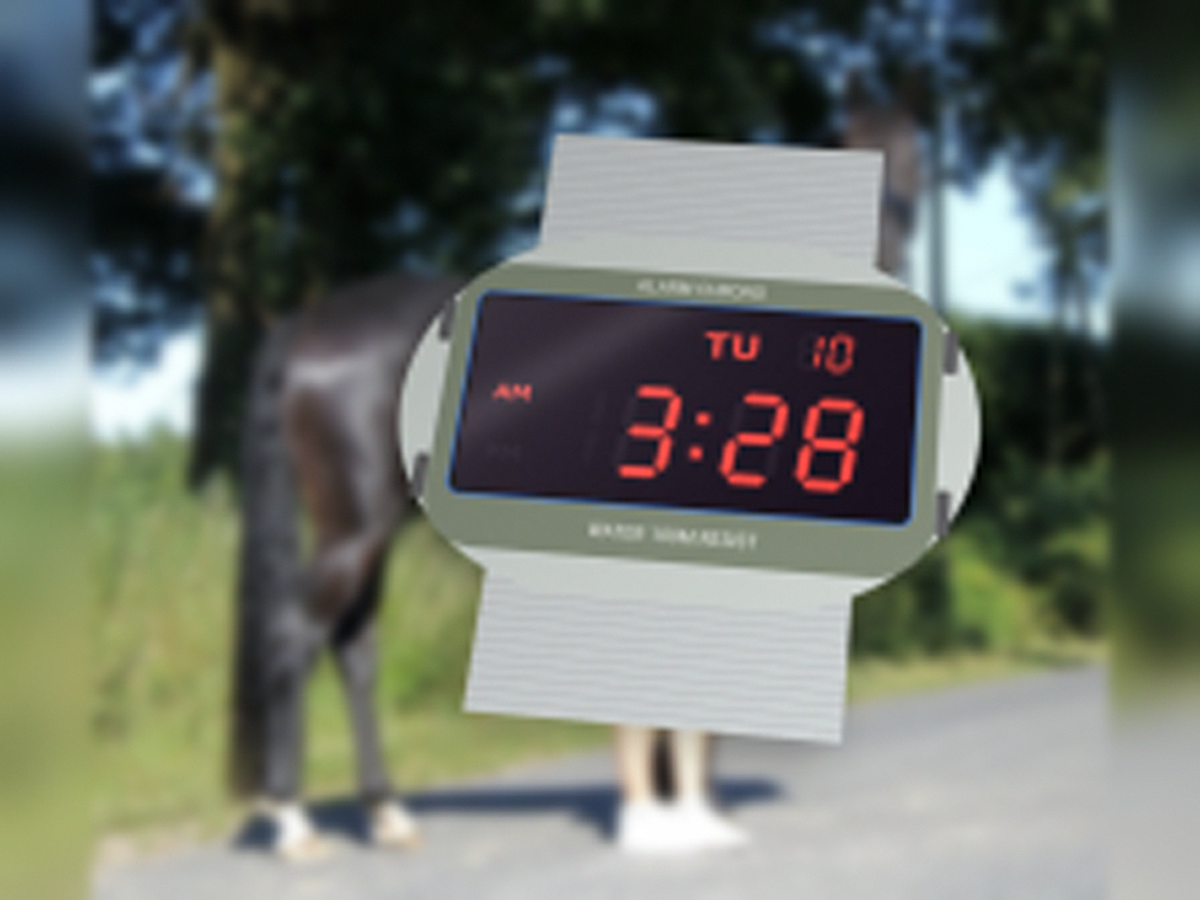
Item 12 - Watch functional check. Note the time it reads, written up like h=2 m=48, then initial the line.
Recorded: h=3 m=28
